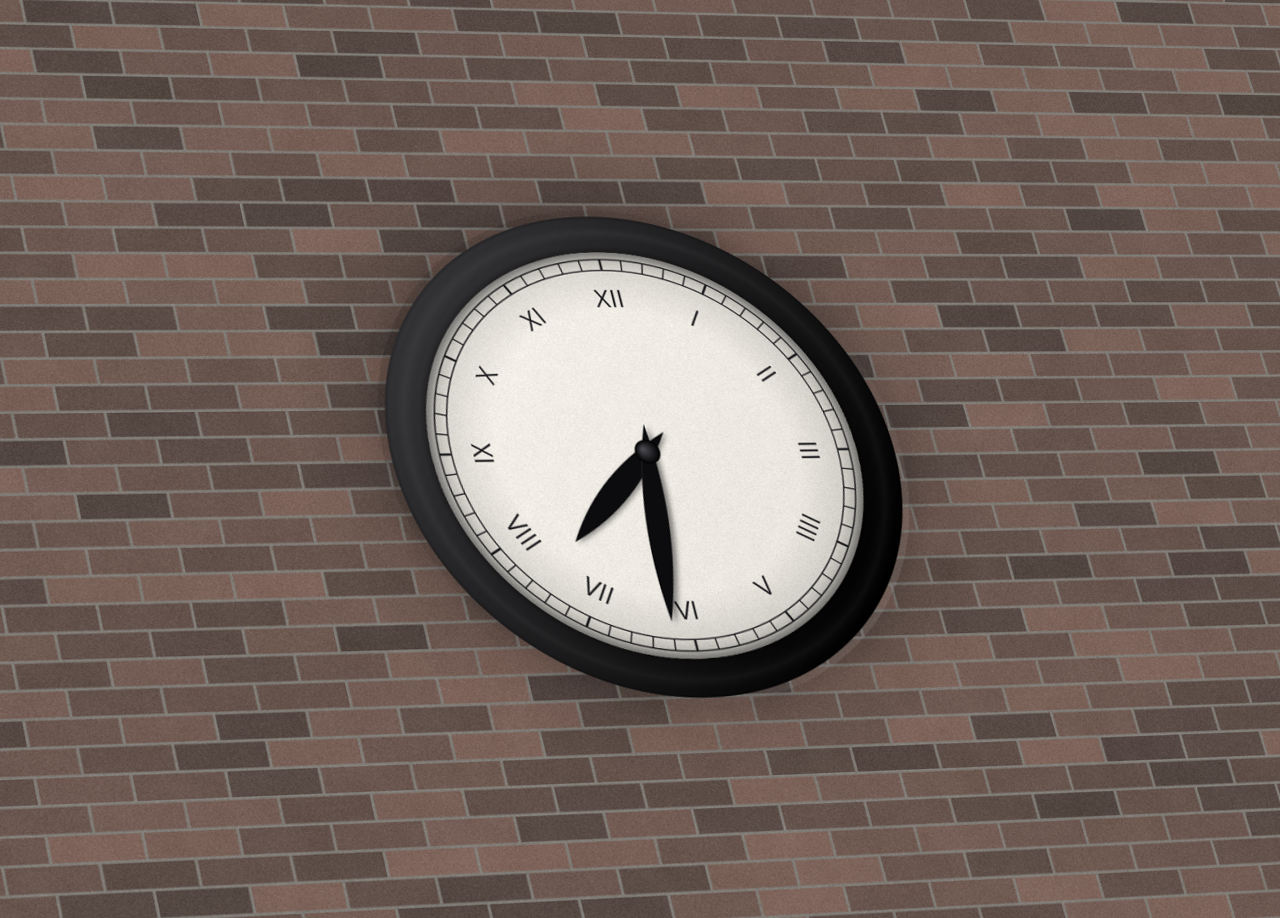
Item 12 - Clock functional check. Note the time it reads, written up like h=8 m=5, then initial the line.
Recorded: h=7 m=31
